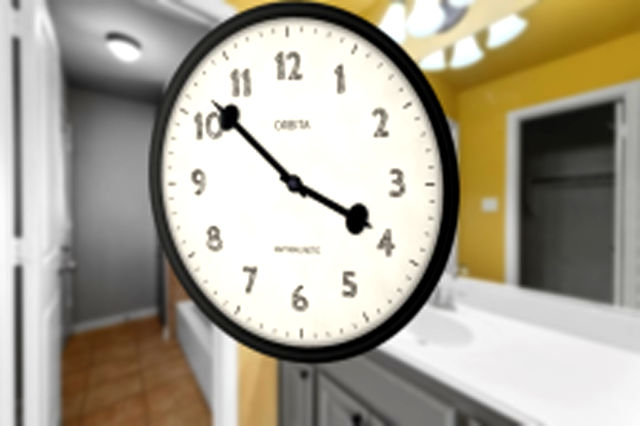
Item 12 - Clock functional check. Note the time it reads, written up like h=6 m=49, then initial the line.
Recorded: h=3 m=52
